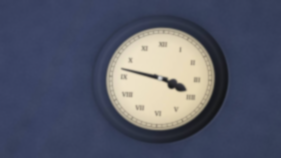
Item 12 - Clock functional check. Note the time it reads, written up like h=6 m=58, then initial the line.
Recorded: h=3 m=47
